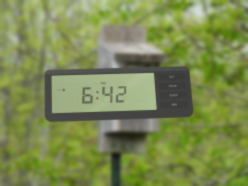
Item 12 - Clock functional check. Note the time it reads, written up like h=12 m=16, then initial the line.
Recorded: h=6 m=42
